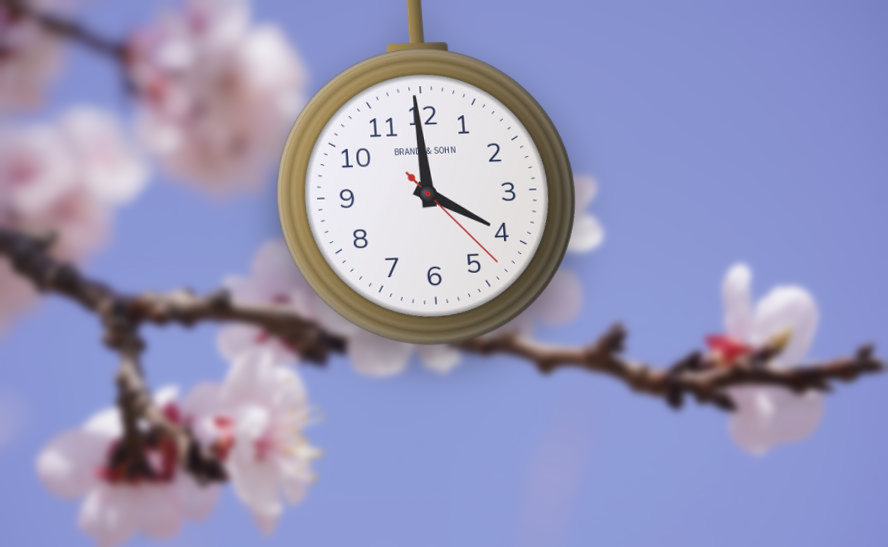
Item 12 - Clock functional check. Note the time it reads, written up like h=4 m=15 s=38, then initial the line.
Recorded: h=3 m=59 s=23
